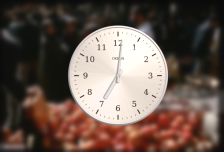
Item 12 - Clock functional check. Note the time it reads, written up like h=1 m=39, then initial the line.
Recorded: h=7 m=1
